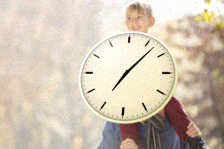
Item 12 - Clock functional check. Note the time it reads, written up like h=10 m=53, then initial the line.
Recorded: h=7 m=7
